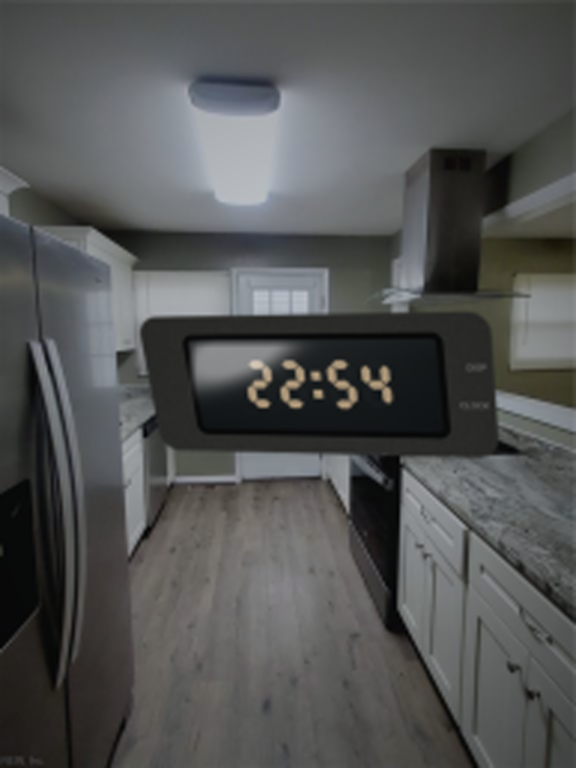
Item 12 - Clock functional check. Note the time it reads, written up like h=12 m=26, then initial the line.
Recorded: h=22 m=54
